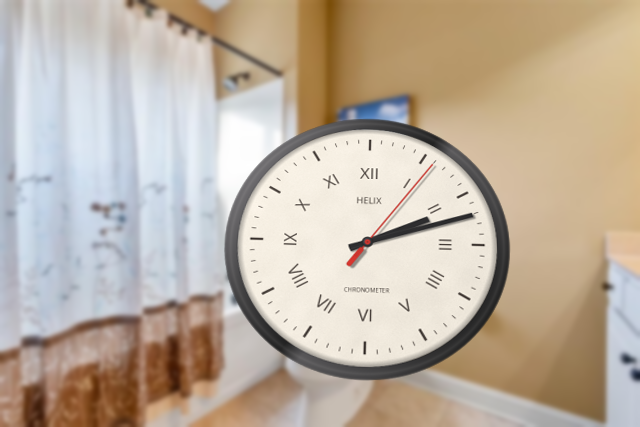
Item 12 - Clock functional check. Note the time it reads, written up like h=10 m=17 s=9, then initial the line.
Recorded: h=2 m=12 s=6
